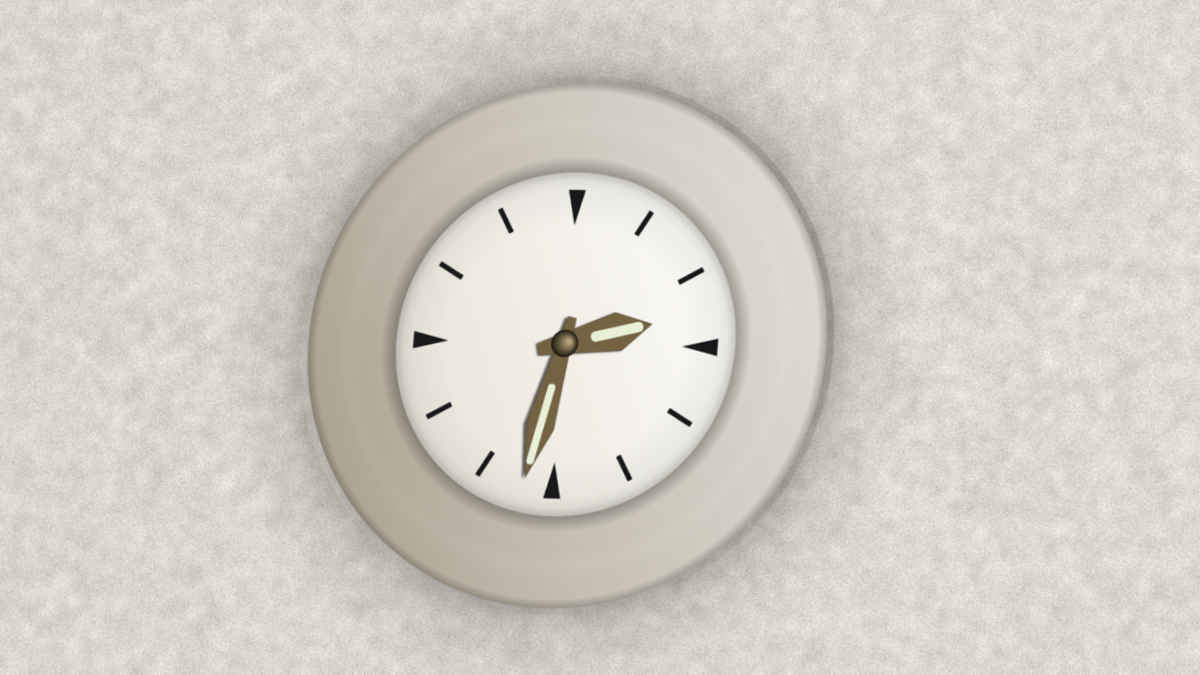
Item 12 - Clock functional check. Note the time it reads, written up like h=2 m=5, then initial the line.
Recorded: h=2 m=32
